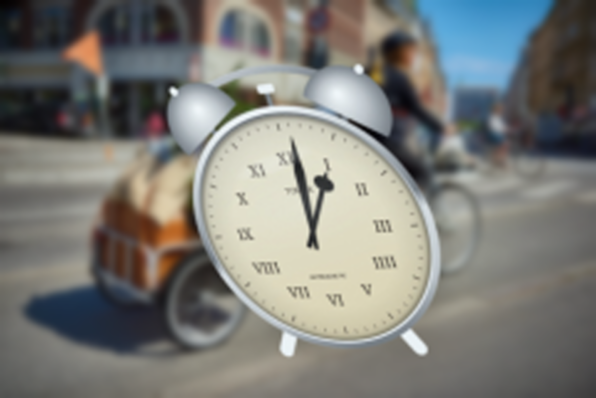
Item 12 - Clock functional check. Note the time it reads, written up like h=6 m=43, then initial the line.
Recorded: h=1 m=1
